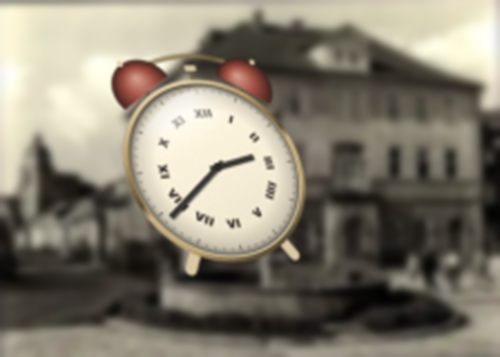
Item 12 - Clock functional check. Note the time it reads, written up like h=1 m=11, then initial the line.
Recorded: h=2 m=39
